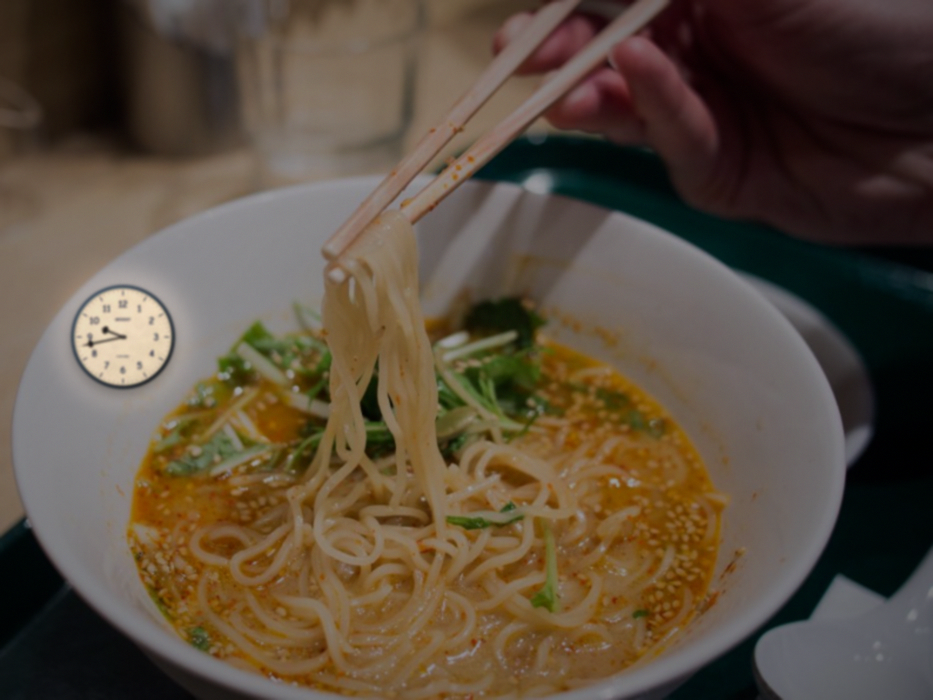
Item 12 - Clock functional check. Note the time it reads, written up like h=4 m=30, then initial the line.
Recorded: h=9 m=43
